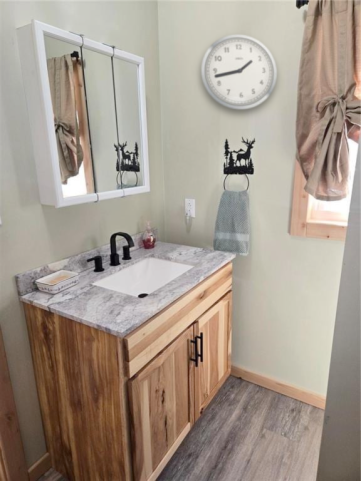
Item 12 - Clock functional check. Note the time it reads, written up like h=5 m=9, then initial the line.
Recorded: h=1 m=43
